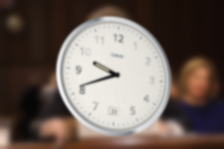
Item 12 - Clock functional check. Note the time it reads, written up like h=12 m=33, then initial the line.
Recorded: h=9 m=41
